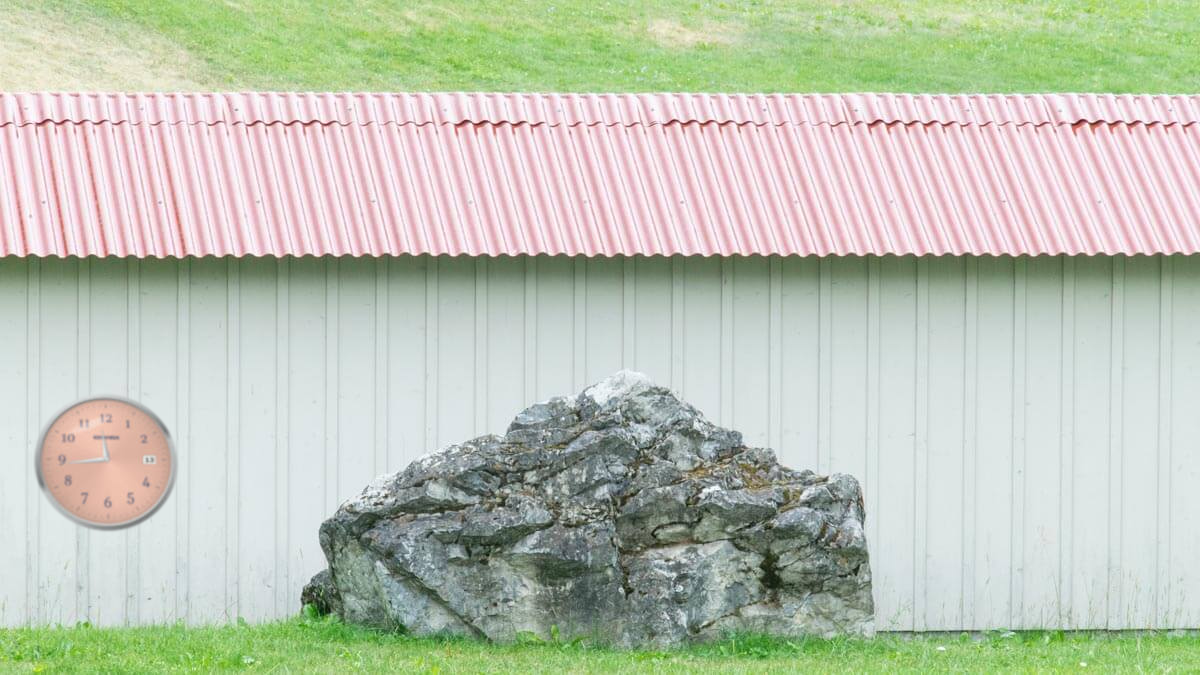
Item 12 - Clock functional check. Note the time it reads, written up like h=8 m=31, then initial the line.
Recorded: h=11 m=44
